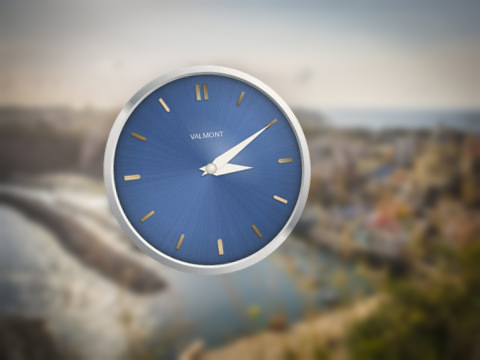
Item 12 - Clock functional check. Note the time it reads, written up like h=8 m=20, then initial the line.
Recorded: h=3 m=10
